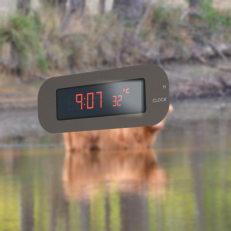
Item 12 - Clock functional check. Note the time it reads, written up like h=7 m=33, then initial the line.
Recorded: h=9 m=7
